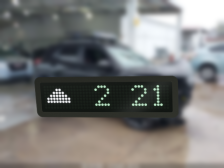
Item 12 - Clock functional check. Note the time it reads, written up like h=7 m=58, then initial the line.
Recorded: h=2 m=21
